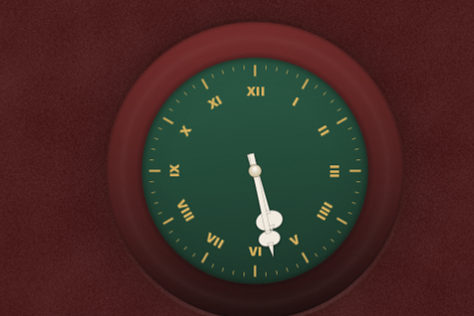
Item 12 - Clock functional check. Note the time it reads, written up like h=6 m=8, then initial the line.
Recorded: h=5 m=28
